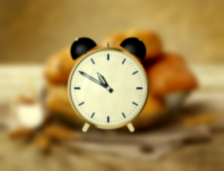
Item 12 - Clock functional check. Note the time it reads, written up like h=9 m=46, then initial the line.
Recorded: h=10 m=50
